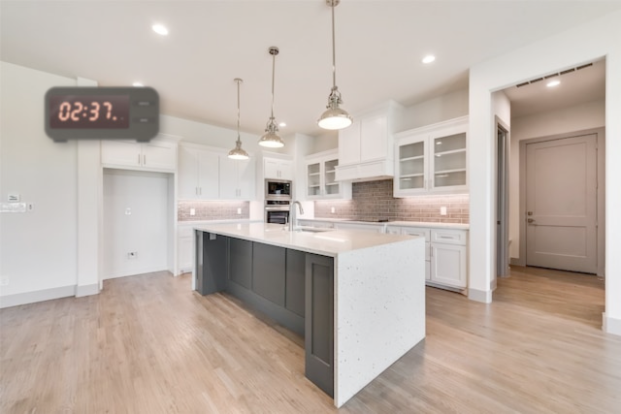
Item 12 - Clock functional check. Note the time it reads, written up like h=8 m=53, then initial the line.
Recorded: h=2 m=37
